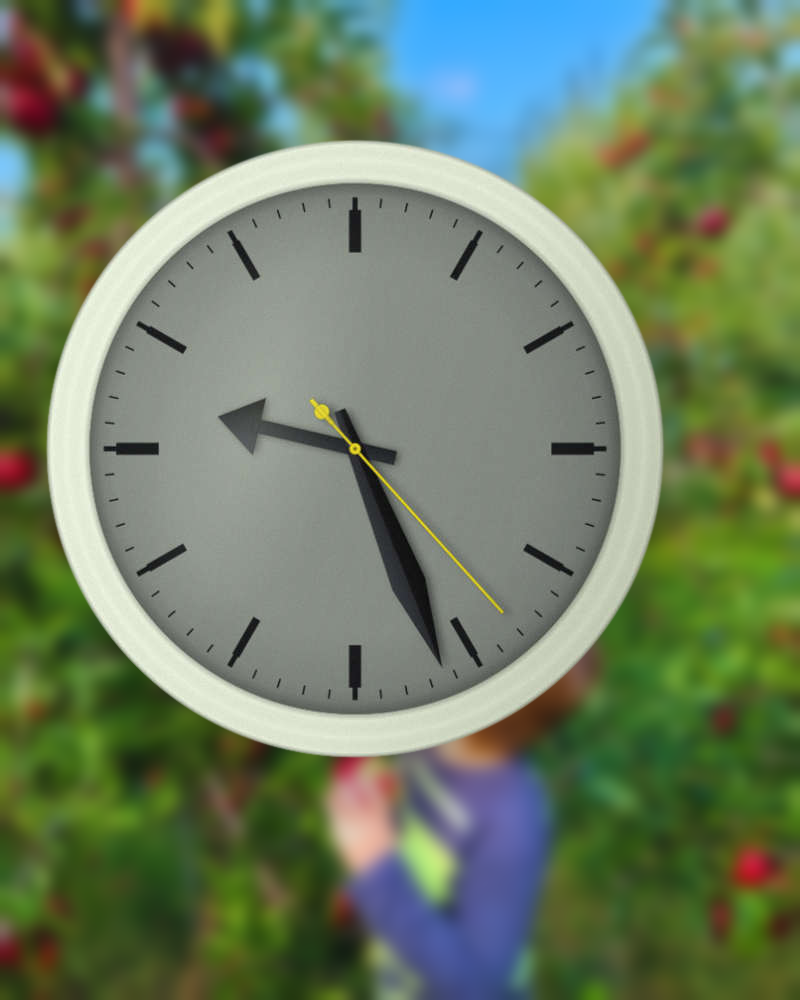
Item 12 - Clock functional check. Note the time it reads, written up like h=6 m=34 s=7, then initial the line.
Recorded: h=9 m=26 s=23
